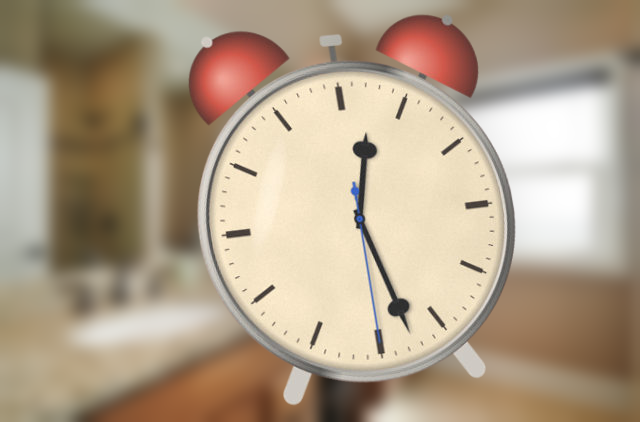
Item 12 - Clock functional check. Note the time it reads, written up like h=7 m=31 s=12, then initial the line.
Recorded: h=12 m=27 s=30
